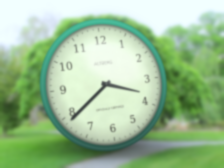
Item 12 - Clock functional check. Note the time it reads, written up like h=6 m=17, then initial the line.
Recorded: h=3 m=39
